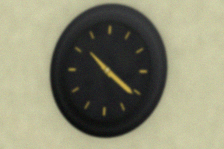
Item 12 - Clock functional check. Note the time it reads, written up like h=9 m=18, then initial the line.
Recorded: h=10 m=21
